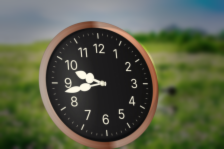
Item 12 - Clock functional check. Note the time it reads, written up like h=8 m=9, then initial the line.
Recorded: h=9 m=43
